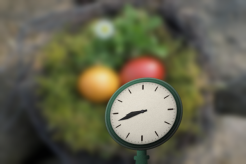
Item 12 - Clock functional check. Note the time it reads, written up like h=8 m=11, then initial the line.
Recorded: h=8 m=42
